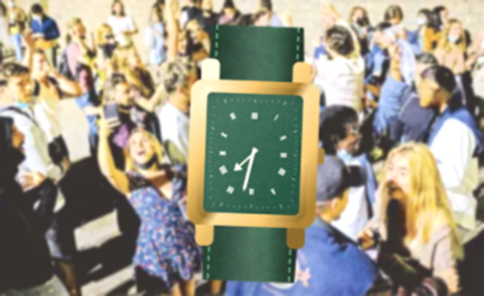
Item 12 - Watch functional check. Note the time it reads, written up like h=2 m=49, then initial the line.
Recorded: h=7 m=32
